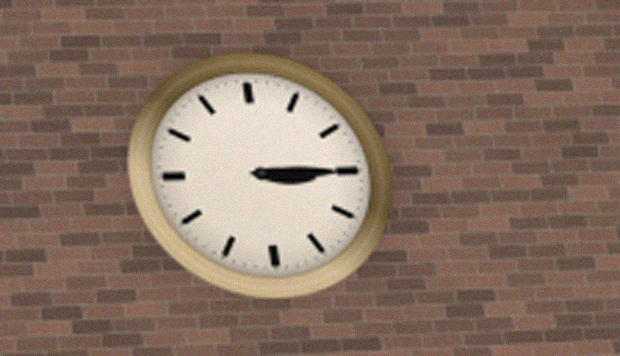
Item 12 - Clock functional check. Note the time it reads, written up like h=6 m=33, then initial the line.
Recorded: h=3 m=15
